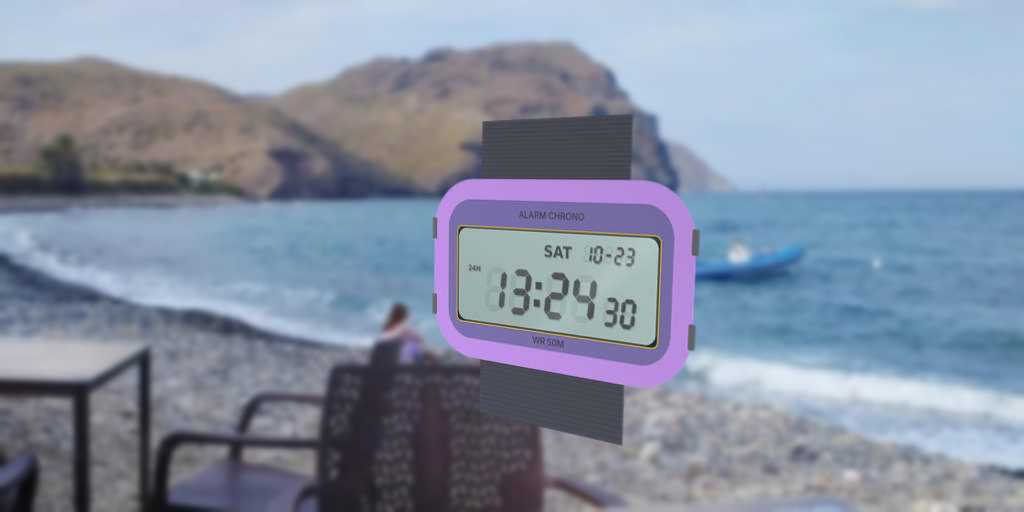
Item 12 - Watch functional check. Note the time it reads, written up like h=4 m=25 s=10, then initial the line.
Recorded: h=13 m=24 s=30
